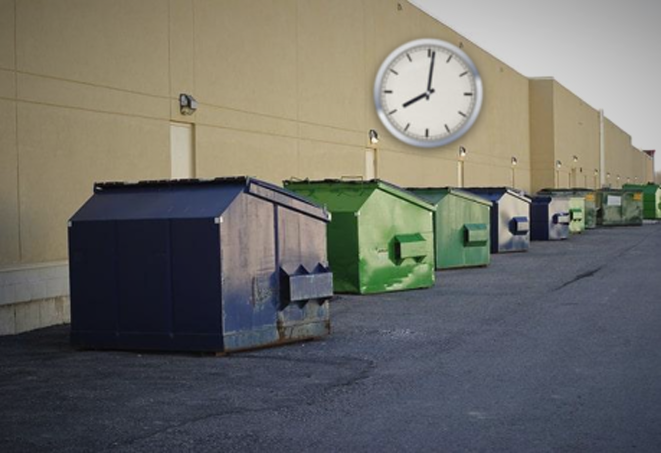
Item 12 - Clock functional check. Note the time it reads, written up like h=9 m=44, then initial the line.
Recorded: h=8 m=1
